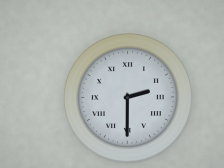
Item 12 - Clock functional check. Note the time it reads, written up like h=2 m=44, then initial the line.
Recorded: h=2 m=30
